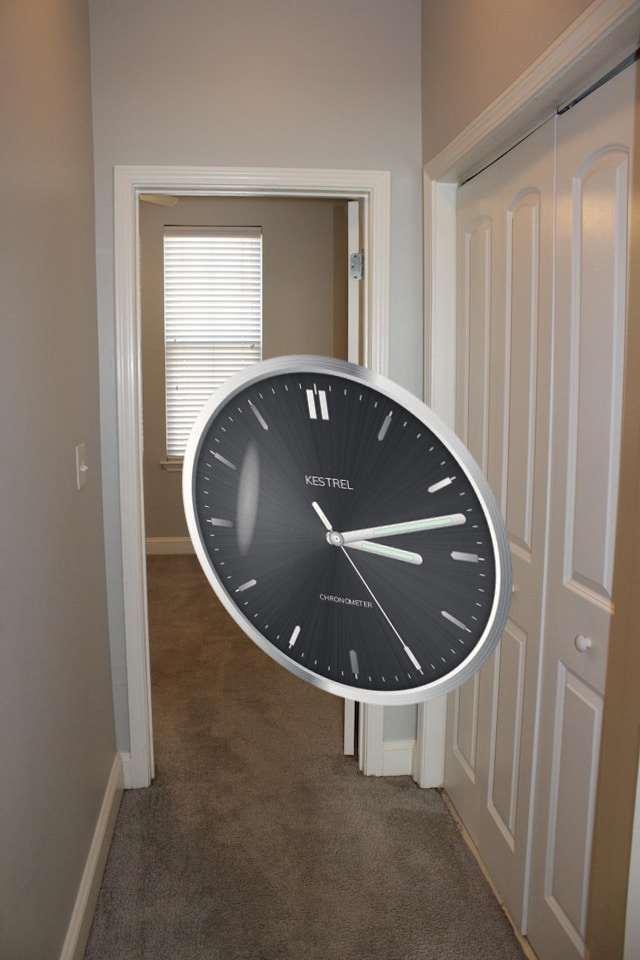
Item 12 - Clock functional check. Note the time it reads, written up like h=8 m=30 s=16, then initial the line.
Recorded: h=3 m=12 s=25
